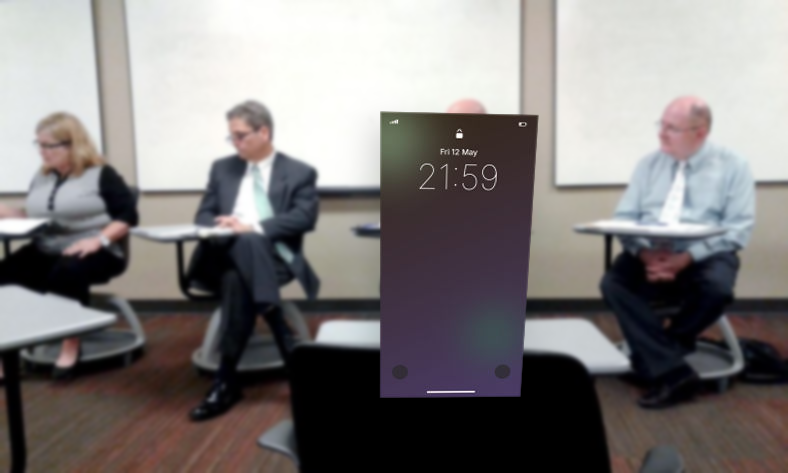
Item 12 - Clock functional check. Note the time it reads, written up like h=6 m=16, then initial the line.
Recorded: h=21 m=59
